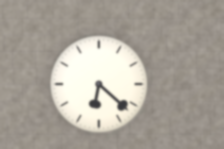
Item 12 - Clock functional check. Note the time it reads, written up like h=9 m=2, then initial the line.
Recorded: h=6 m=22
